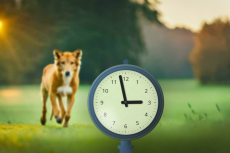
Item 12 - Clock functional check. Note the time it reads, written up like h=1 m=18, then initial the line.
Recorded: h=2 m=58
